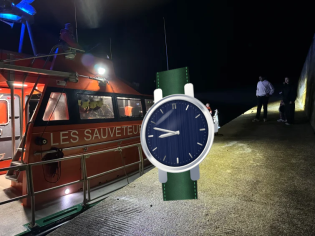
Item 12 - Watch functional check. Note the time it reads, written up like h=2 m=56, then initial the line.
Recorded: h=8 m=48
